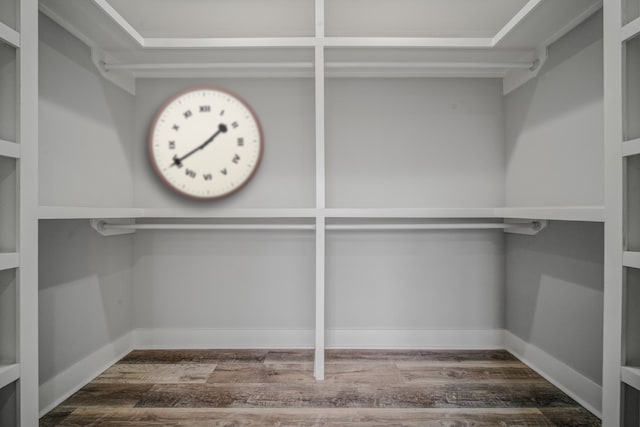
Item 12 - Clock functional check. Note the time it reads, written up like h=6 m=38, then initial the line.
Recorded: h=1 m=40
